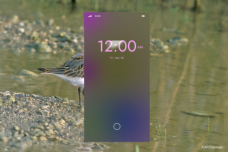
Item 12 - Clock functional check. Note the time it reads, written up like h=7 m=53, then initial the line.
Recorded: h=12 m=0
